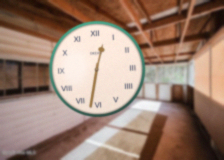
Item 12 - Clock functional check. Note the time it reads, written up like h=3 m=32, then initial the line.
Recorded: h=12 m=32
